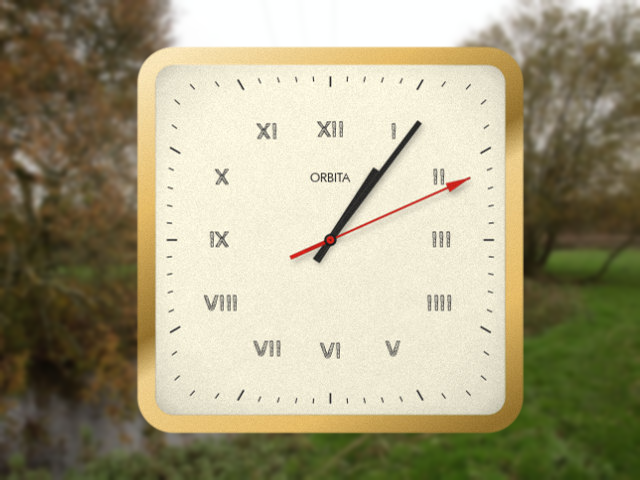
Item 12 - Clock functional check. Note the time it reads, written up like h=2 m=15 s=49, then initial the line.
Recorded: h=1 m=6 s=11
